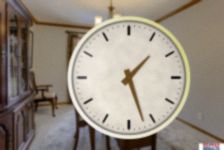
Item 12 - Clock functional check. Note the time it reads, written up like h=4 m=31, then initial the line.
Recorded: h=1 m=27
